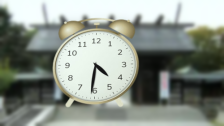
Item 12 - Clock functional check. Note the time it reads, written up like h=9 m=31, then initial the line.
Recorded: h=4 m=31
